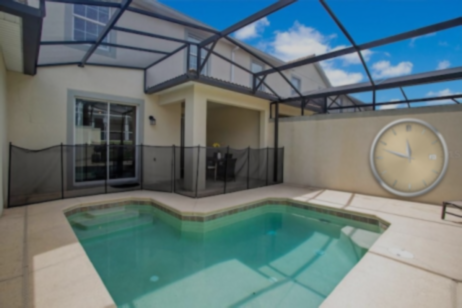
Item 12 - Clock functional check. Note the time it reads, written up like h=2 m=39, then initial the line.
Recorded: h=11 m=48
